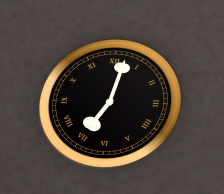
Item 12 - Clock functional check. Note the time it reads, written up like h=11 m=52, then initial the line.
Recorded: h=7 m=2
